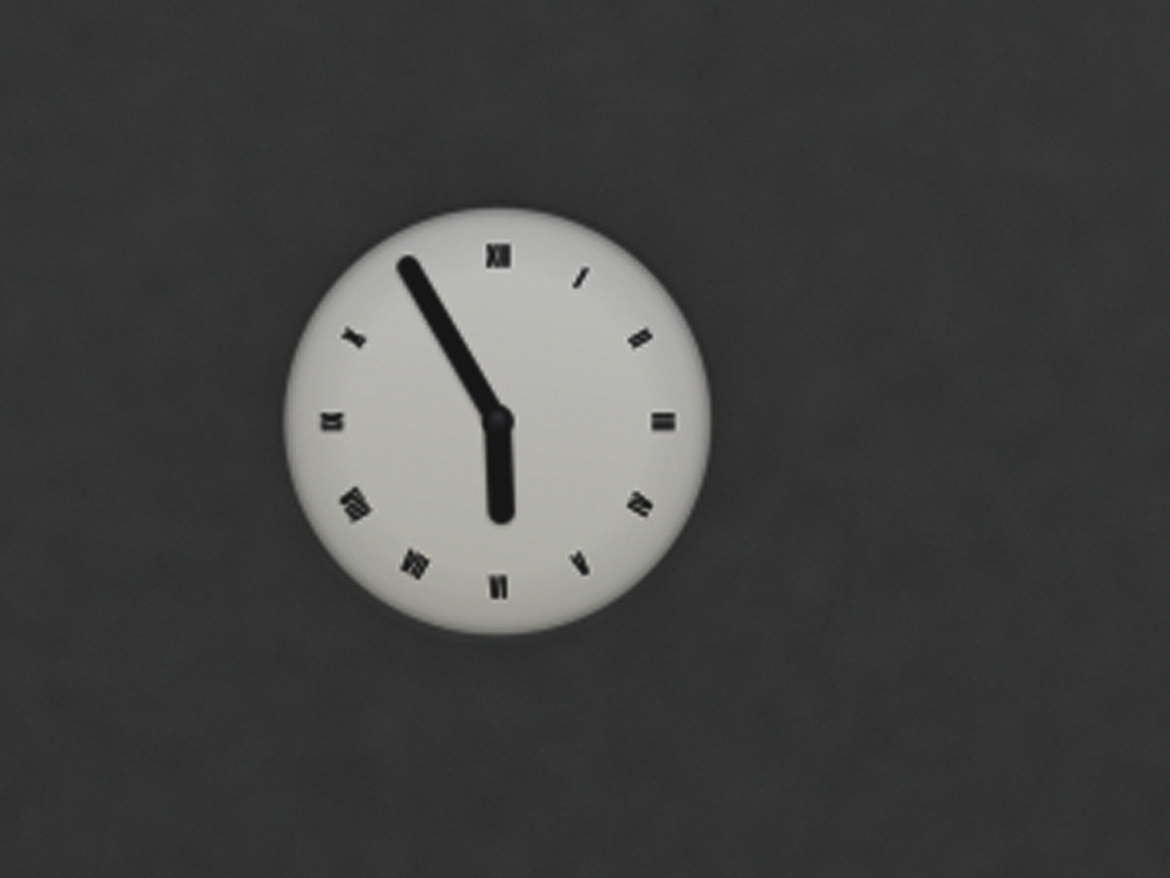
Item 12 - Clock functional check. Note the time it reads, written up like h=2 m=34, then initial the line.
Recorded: h=5 m=55
